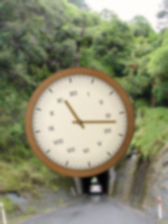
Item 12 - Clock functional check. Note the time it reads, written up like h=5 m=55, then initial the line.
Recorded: h=11 m=17
